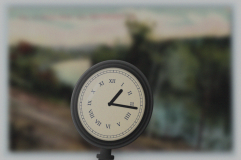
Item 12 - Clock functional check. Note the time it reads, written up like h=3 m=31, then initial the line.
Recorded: h=1 m=16
